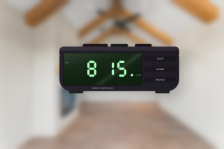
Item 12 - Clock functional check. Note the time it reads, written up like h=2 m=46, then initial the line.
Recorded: h=8 m=15
